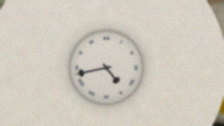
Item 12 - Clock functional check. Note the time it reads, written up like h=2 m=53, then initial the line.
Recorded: h=4 m=43
